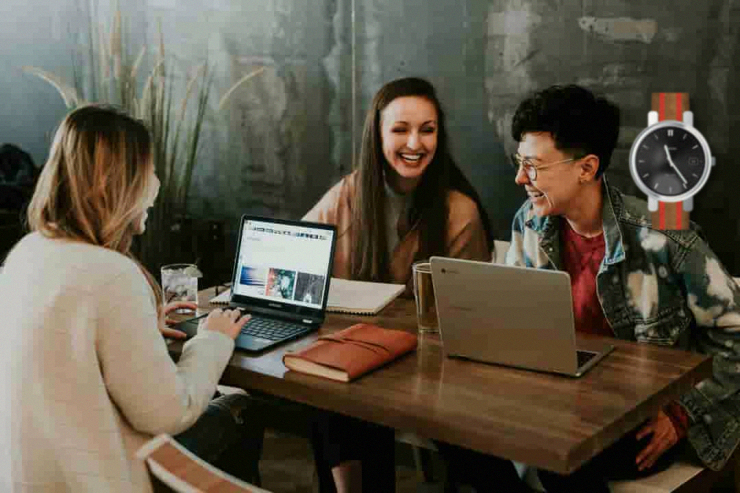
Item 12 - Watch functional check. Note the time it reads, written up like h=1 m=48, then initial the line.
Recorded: h=11 m=24
